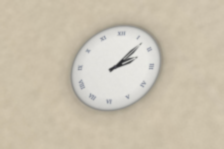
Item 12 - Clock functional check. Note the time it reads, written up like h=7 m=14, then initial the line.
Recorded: h=2 m=7
